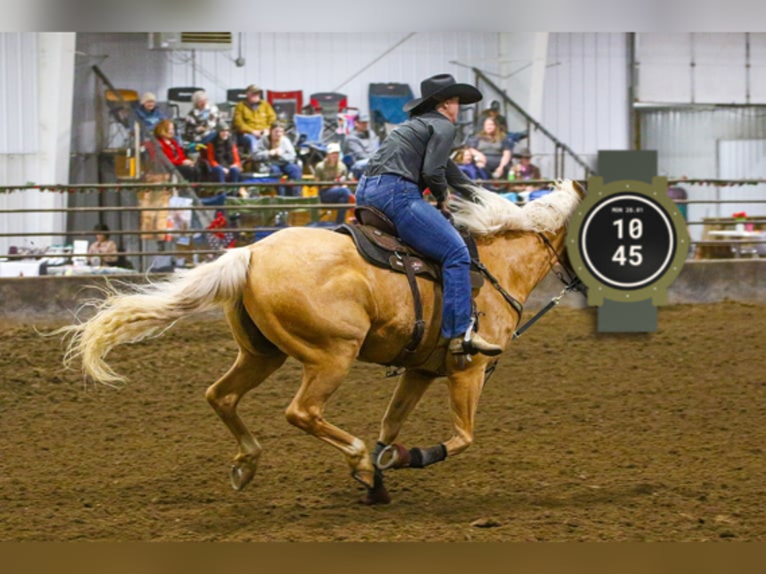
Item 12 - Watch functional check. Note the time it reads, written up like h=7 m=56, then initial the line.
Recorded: h=10 m=45
